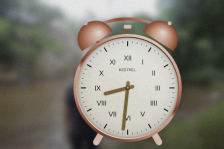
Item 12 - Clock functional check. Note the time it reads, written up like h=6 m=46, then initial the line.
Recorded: h=8 m=31
